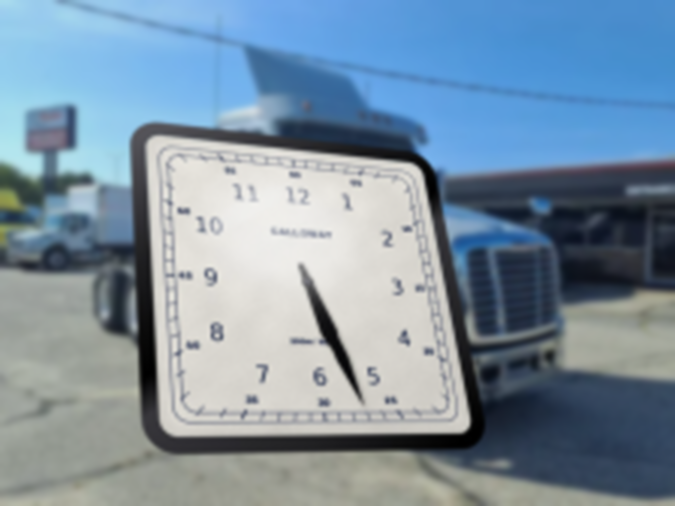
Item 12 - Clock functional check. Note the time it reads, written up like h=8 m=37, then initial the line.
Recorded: h=5 m=27
